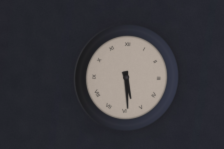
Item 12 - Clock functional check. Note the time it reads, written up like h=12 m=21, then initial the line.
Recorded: h=5 m=29
